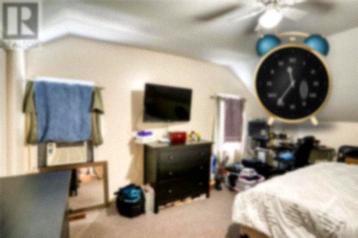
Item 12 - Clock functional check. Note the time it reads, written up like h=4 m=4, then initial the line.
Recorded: h=11 m=36
